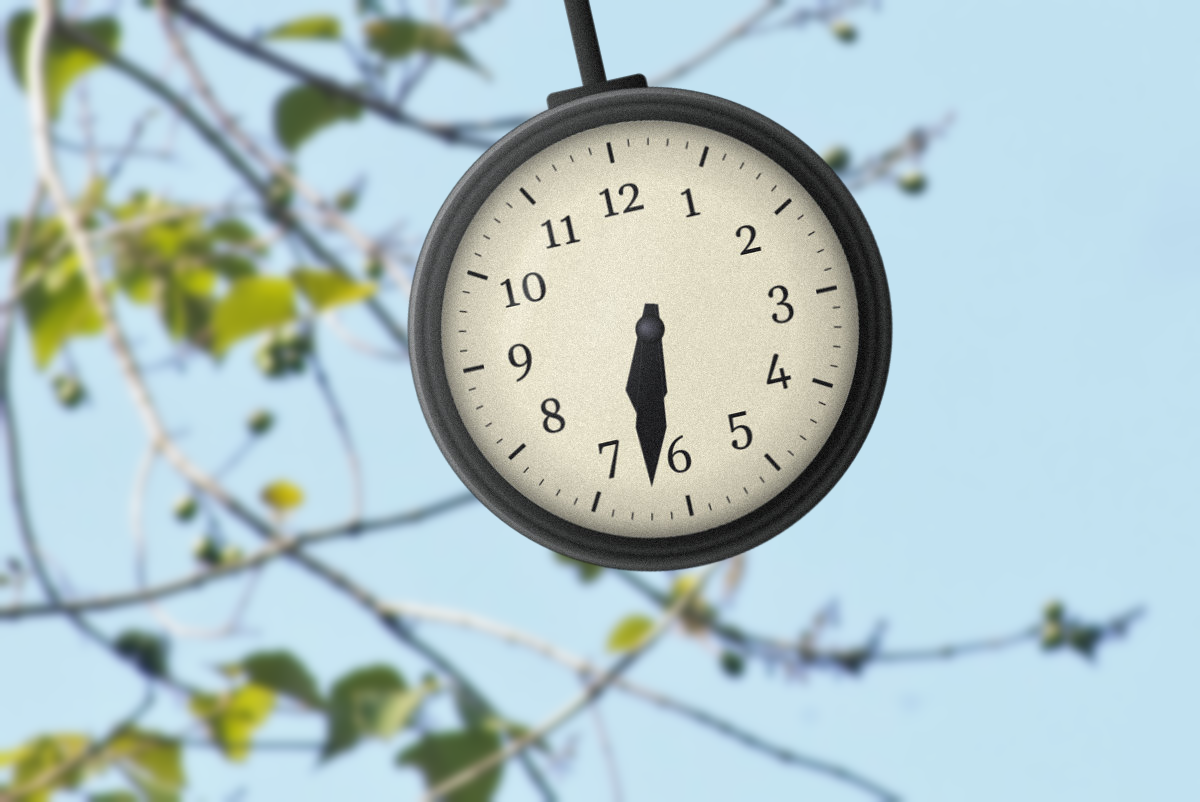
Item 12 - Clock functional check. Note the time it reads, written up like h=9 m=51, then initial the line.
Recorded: h=6 m=32
